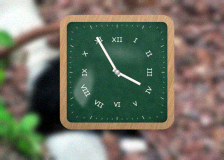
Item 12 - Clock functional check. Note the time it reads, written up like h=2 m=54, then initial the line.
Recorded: h=3 m=55
